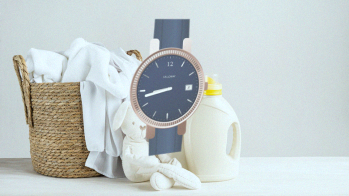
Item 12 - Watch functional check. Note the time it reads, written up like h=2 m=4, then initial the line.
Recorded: h=8 m=43
